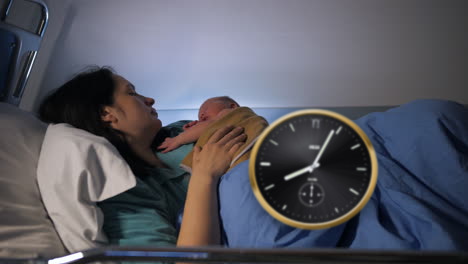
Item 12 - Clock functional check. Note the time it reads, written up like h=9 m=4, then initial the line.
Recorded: h=8 m=4
